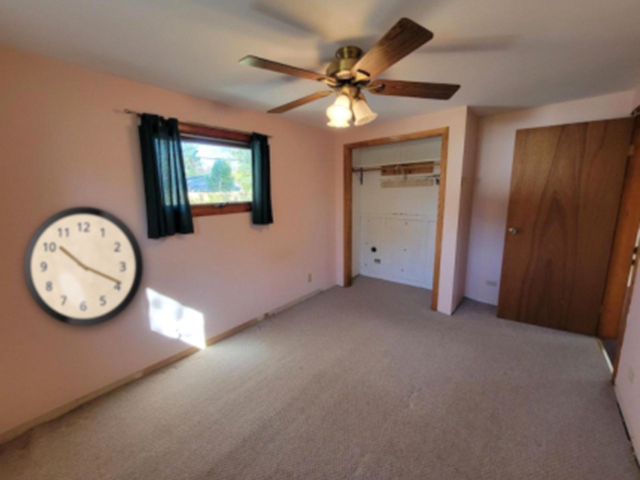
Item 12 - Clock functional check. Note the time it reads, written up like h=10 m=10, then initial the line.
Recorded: h=10 m=19
